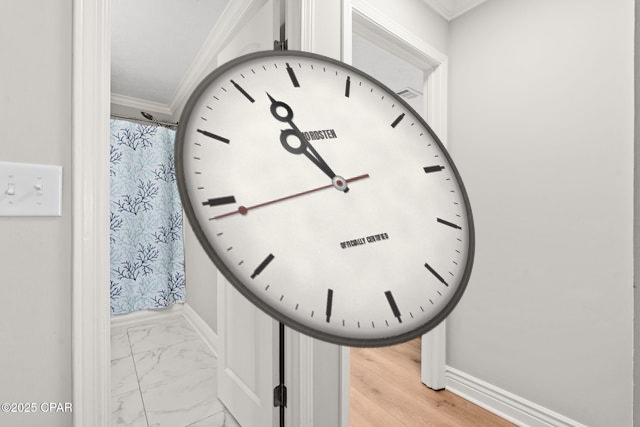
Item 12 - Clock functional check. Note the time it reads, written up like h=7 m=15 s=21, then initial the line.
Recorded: h=10 m=56 s=44
